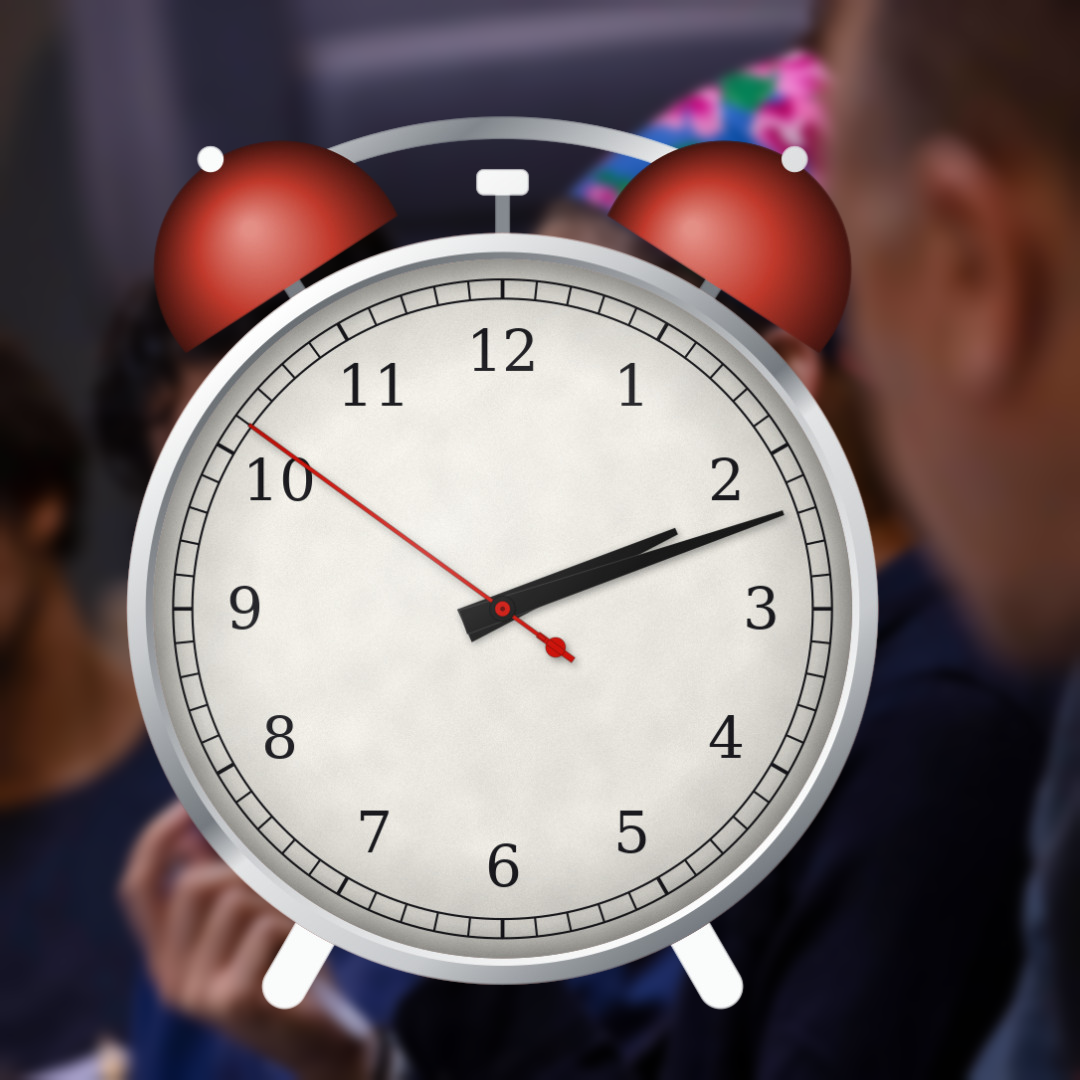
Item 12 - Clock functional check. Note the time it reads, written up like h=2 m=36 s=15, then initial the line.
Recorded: h=2 m=11 s=51
